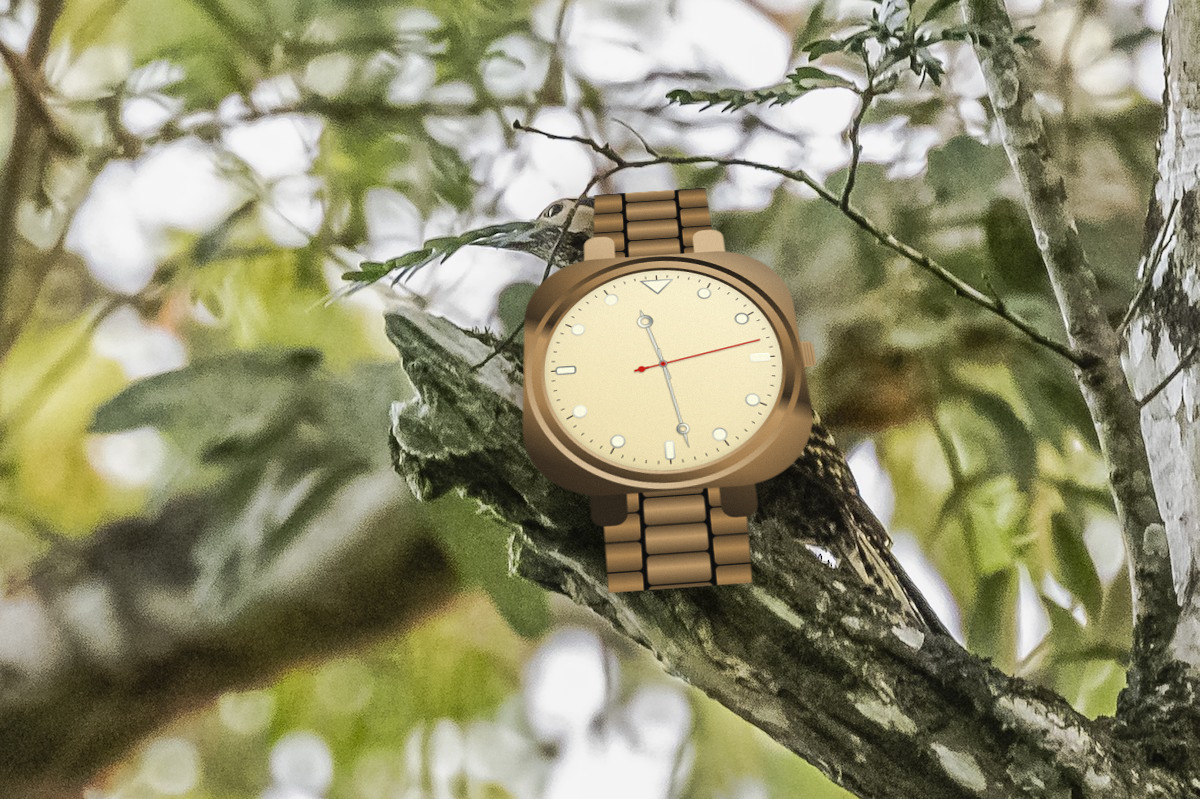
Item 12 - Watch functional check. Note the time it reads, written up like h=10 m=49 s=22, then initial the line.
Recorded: h=11 m=28 s=13
